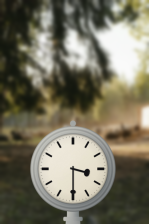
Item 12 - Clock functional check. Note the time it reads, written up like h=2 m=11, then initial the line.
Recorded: h=3 m=30
